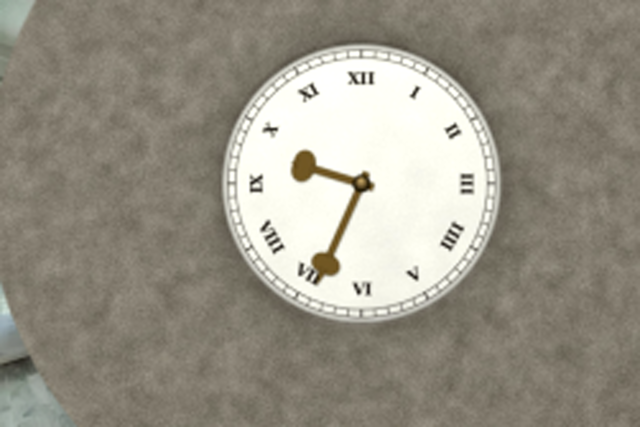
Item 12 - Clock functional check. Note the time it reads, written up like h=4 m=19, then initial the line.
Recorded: h=9 m=34
